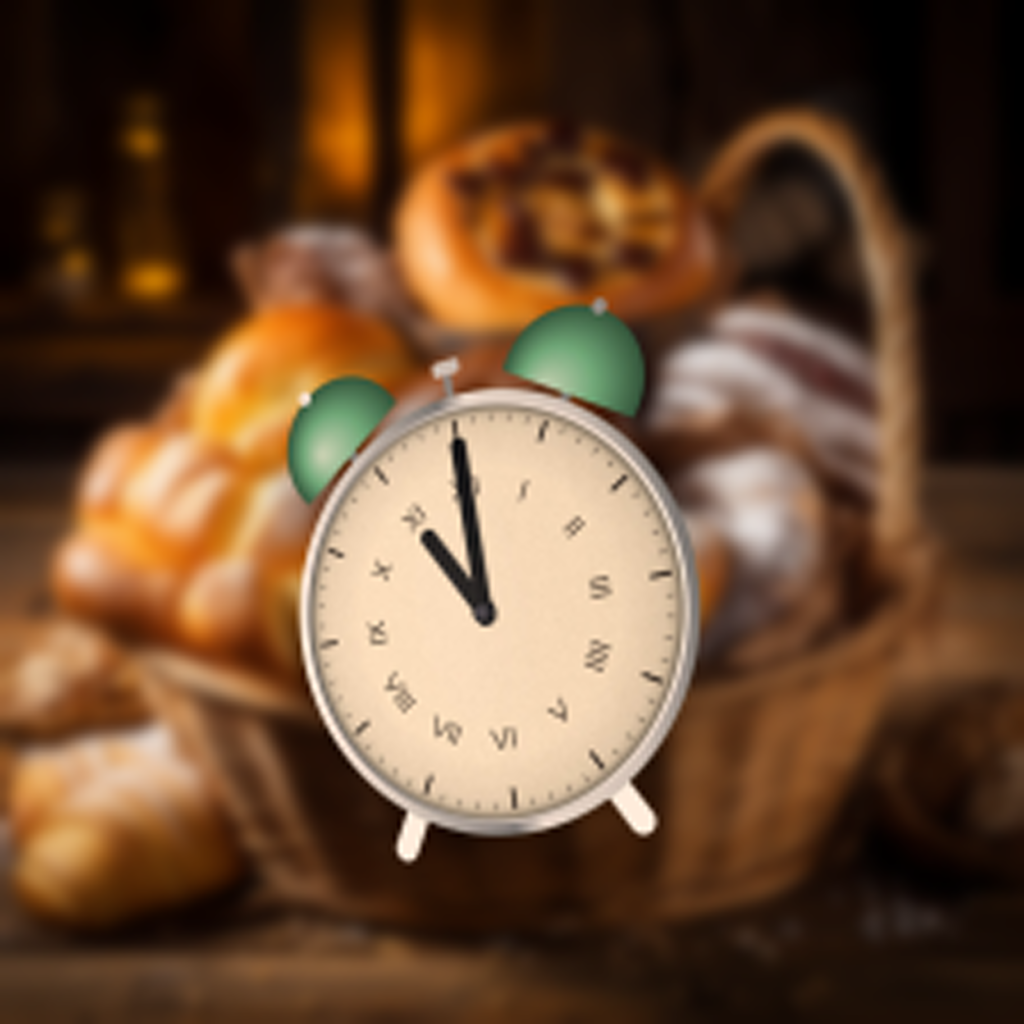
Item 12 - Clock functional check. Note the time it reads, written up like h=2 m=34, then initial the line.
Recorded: h=11 m=0
